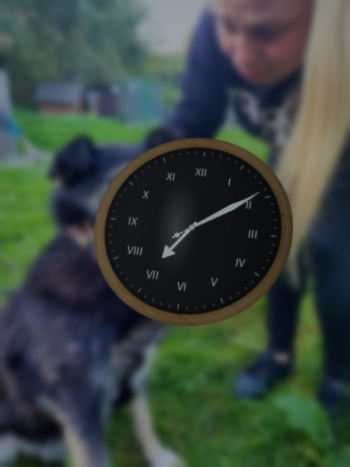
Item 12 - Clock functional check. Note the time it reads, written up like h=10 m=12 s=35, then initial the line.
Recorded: h=7 m=9 s=9
